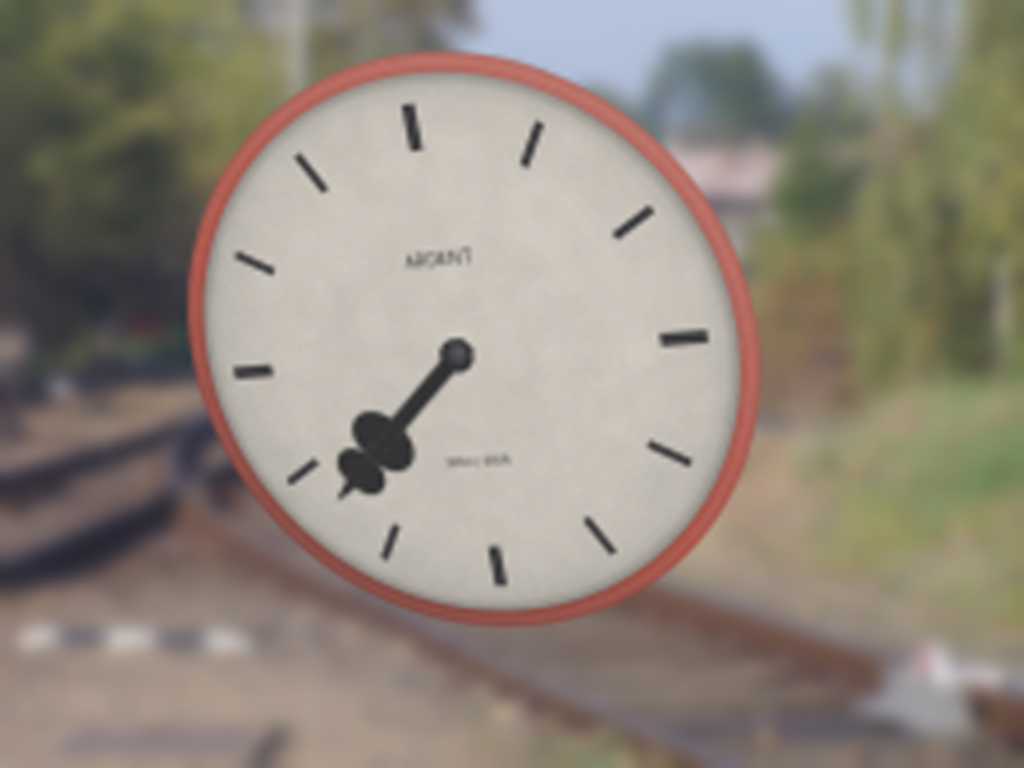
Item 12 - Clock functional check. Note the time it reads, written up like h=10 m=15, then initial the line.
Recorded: h=7 m=38
